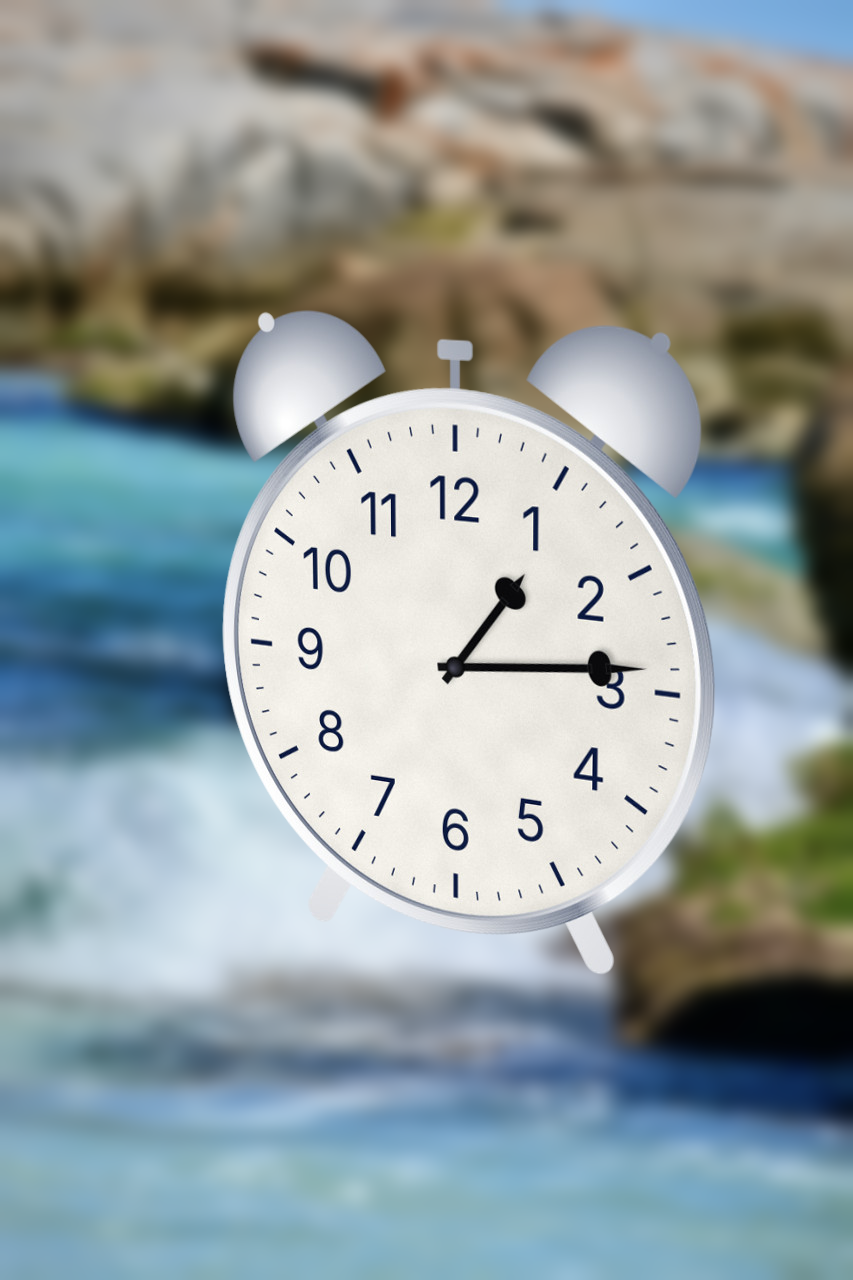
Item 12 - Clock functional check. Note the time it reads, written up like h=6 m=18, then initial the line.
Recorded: h=1 m=14
